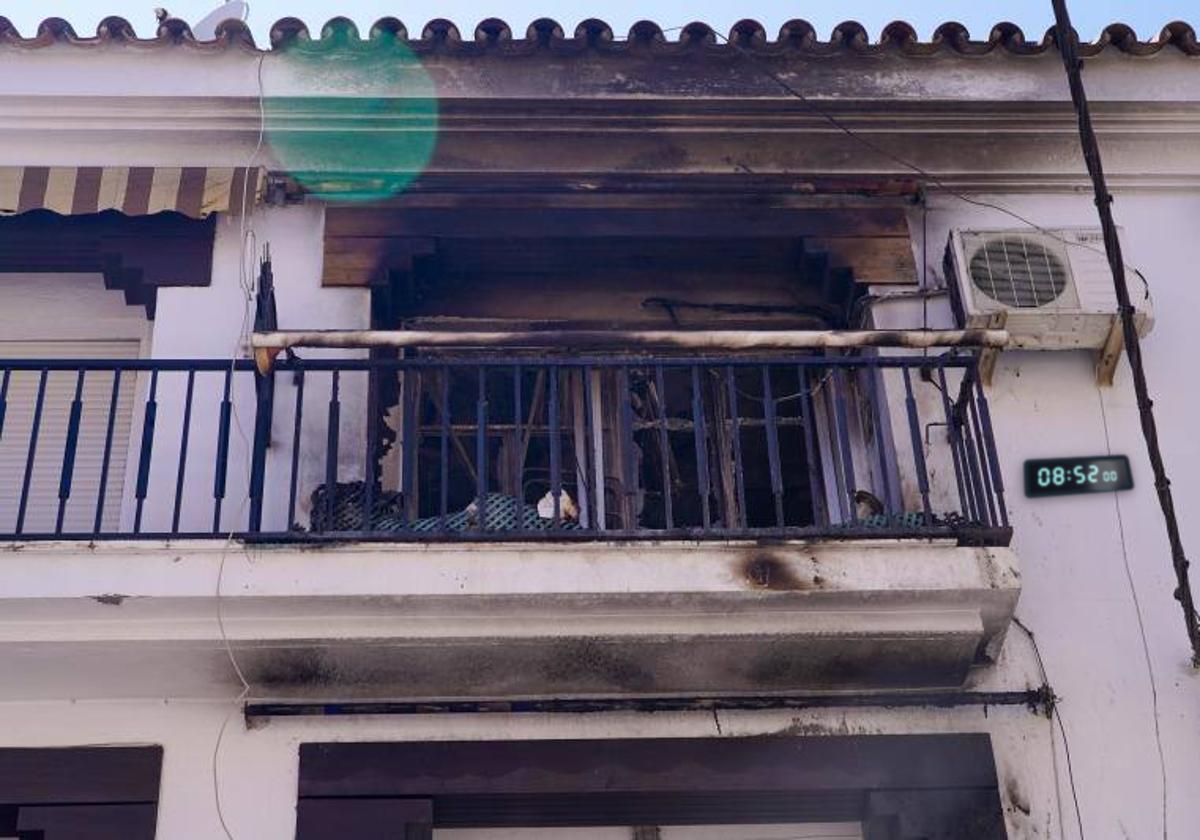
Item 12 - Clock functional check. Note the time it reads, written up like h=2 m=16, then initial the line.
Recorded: h=8 m=52
